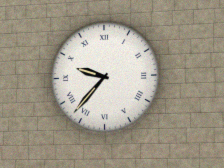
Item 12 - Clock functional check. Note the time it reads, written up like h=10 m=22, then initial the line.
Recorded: h=9 m=37
